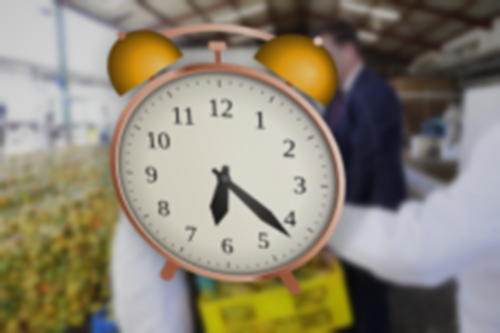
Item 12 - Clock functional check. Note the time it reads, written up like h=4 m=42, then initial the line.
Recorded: h=6 m=22
